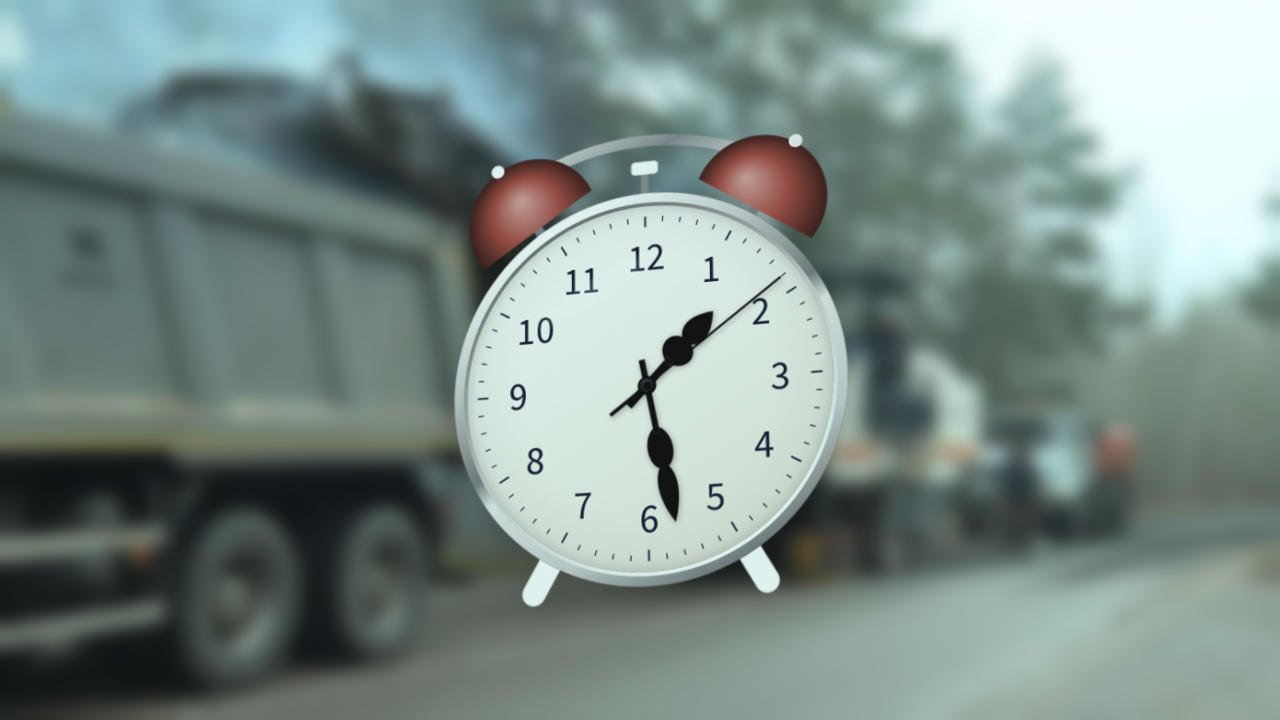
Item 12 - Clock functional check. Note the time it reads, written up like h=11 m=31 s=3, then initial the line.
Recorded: h=1 m=28 s=9
